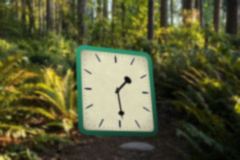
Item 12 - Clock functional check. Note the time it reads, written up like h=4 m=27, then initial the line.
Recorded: h=1 m=29
